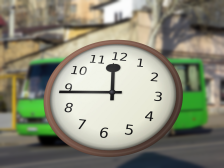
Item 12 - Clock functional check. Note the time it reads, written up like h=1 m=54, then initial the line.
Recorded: h=11 m=44
